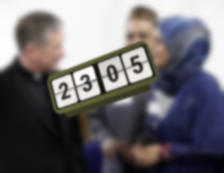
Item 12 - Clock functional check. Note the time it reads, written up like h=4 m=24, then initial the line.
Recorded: h=23 m=5
